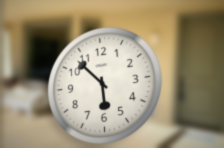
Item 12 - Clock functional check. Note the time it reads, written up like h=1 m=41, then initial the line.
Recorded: h=5 m=53
